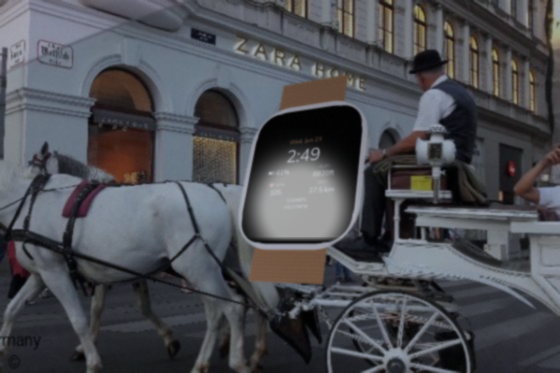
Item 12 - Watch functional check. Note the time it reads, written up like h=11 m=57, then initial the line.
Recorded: h=2 m=49
